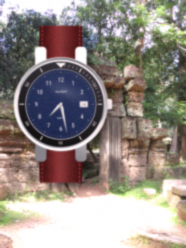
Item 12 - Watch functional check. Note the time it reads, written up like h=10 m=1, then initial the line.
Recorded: h=7 m=28
